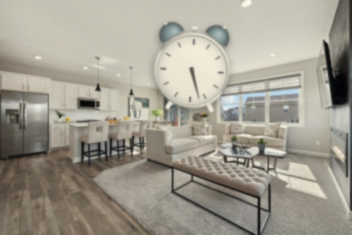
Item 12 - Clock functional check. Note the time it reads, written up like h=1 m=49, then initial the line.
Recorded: h=5 m=27
